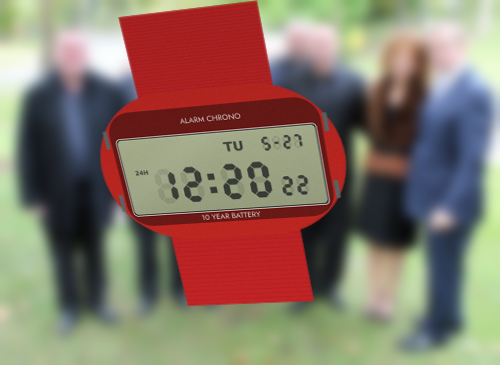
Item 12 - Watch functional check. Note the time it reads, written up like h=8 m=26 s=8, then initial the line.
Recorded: h=12 m=20 s=22
